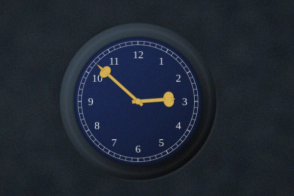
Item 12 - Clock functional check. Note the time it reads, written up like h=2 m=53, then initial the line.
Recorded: h=2 m=52
